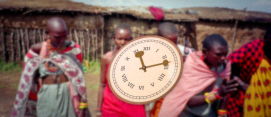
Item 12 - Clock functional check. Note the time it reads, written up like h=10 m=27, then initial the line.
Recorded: h=11 m=13
